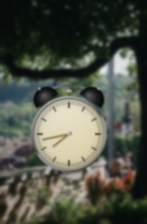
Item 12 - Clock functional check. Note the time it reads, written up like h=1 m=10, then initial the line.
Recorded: h=7 m=43
